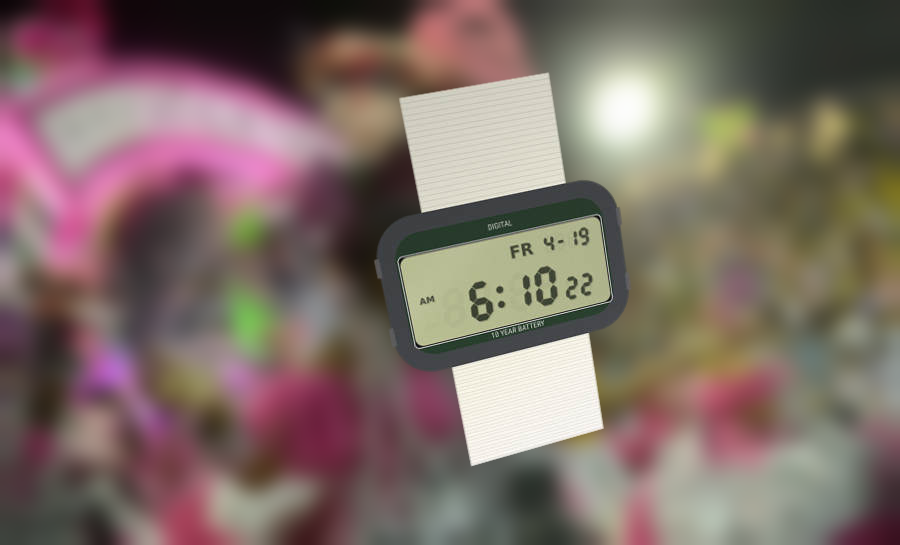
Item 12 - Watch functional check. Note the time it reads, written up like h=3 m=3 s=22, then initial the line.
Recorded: h=6 m=10 s=22
